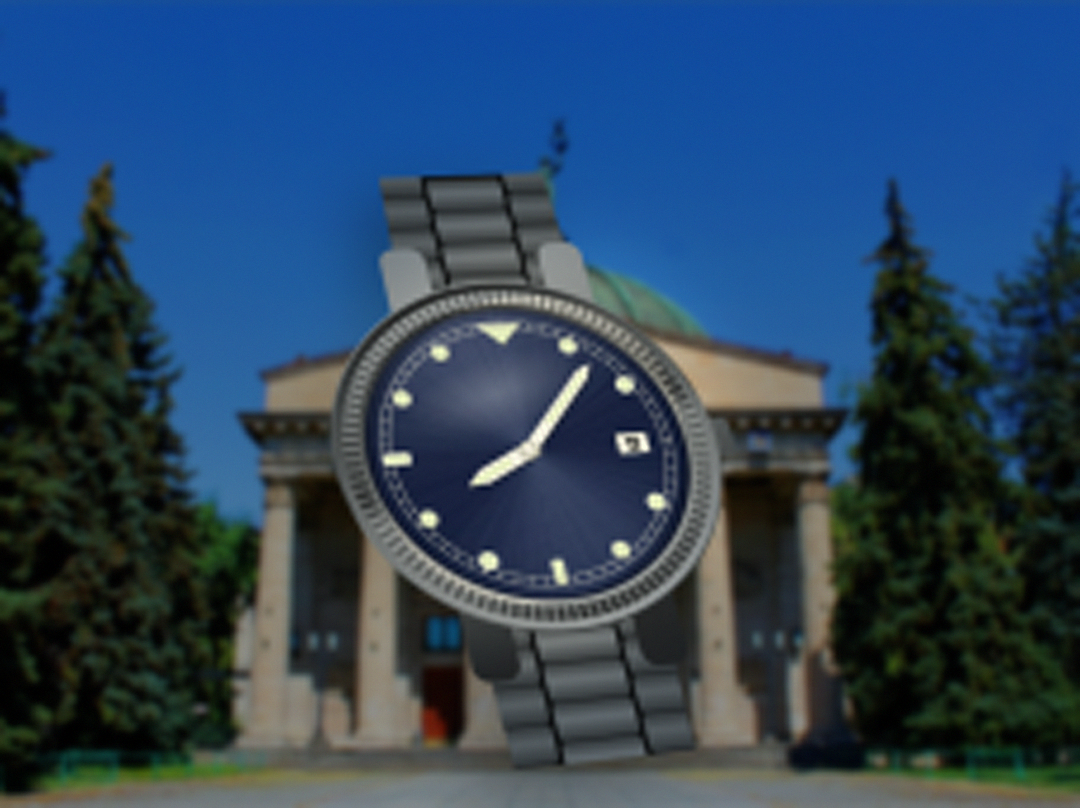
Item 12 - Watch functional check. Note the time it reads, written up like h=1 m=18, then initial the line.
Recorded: h=8 m=7
